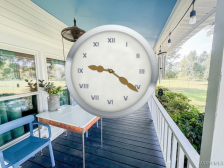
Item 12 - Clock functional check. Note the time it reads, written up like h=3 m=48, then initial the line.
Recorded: h=9 m=21
